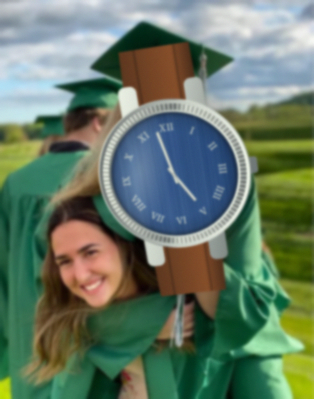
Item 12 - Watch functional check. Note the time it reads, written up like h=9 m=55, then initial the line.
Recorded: h=4 m=58
